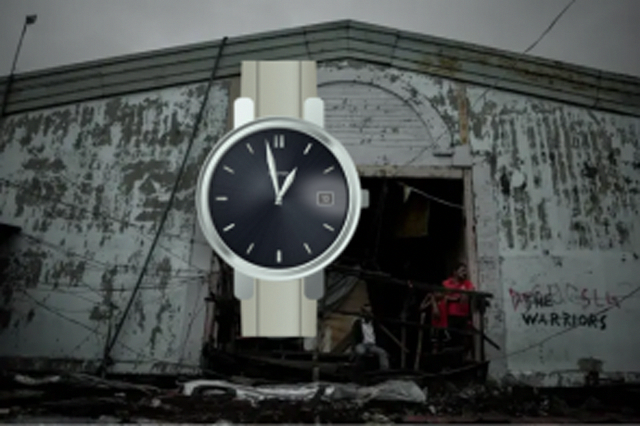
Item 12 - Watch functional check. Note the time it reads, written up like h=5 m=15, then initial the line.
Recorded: h=12 m=58
